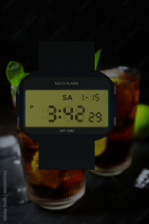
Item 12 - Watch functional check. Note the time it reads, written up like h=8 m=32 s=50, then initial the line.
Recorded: h=3 m=42 s=29
